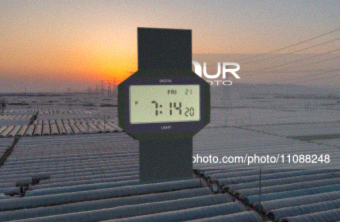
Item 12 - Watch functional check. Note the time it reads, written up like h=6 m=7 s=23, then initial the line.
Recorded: h=7 m=14 s=20
